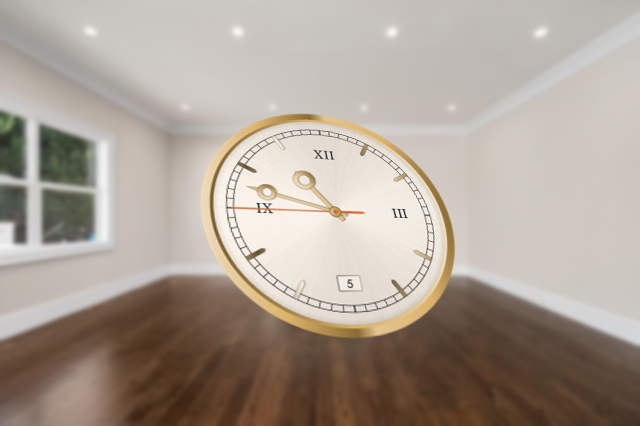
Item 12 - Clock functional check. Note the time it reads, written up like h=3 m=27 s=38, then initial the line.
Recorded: h=10 m=47 s=45
